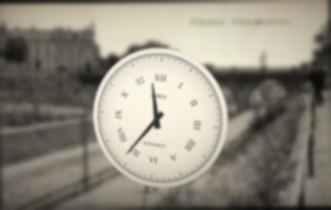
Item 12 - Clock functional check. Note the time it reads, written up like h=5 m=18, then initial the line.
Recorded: h=11 m=36
